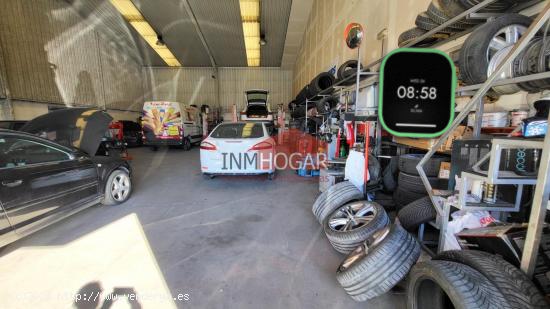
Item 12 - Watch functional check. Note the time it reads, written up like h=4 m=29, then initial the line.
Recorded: h=8 m=58
